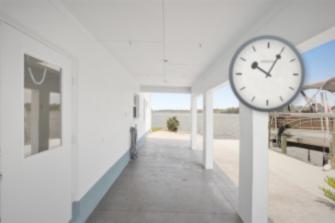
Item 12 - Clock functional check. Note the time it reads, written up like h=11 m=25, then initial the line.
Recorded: h=10 m=5
